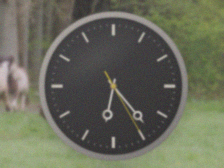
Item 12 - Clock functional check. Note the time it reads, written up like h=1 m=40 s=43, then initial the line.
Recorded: h=6 m=23 s=25
